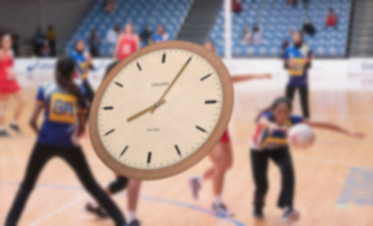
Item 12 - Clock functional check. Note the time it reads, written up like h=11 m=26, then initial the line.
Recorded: h=8 m=5
